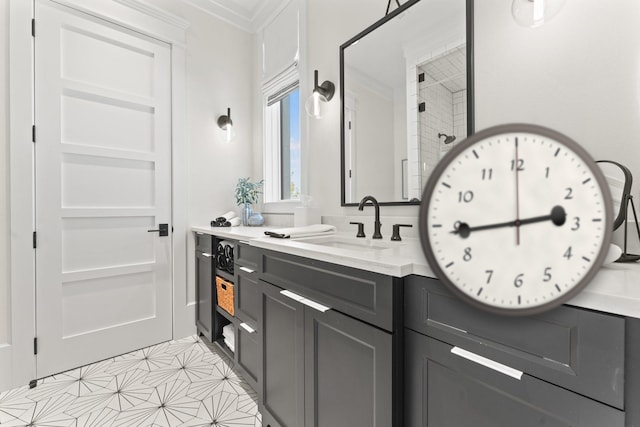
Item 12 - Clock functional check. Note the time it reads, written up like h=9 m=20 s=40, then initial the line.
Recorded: h=2 m=44 s=0
